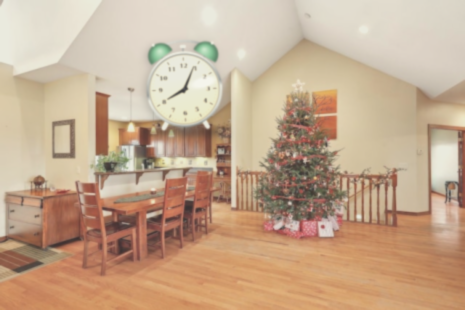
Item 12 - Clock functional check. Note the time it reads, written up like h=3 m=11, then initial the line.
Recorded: h=8 m=4
